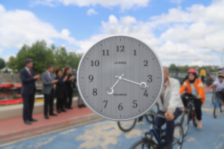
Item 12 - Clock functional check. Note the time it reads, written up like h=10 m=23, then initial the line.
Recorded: h=7 m=18
